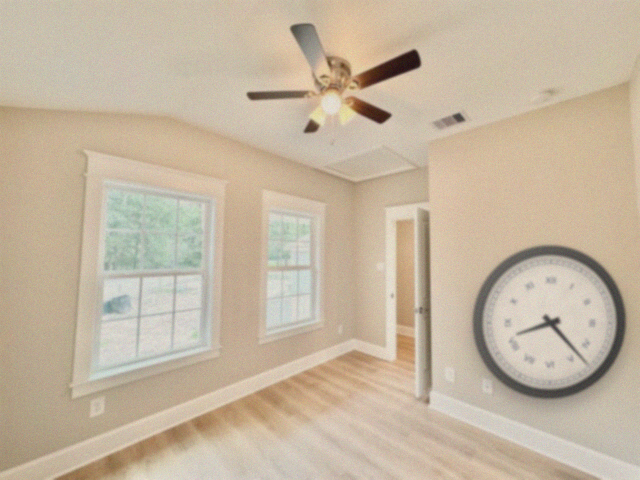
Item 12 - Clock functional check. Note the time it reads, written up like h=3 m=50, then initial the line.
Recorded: h=8 m=23
